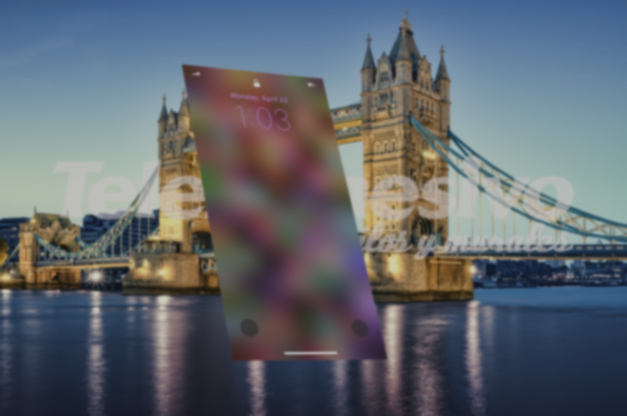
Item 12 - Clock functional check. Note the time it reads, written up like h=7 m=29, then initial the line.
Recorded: h=1 m=3
